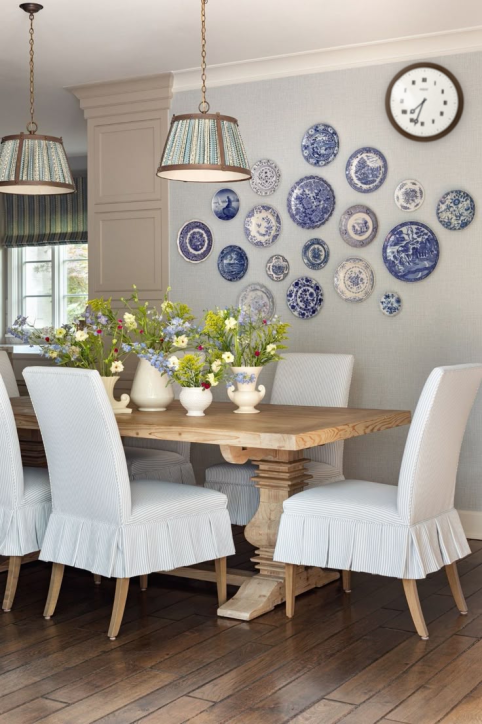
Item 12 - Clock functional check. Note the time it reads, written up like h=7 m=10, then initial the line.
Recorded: h=7 m=33
